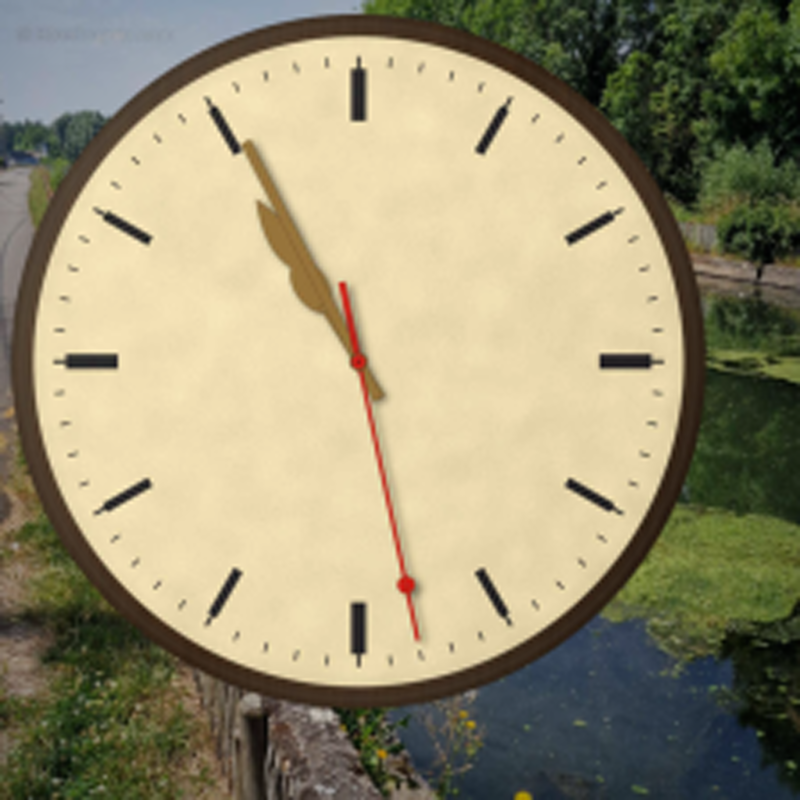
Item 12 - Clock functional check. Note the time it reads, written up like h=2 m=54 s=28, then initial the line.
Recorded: h=10 m=55 s=28
